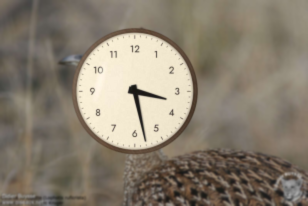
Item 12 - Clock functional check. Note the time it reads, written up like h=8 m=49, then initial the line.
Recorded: h=3 m=28
